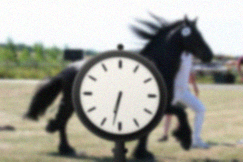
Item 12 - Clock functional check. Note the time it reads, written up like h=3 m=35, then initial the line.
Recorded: h=6 m=32
